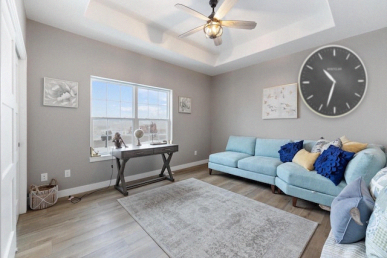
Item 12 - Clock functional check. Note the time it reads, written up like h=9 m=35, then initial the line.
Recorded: h=10 m=33
